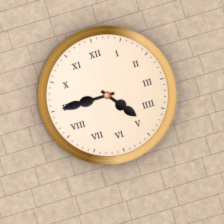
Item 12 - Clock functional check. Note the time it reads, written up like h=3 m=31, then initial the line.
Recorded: h=4 m=45
